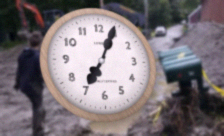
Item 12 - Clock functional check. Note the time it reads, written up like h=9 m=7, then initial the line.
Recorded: h=7 m=4
